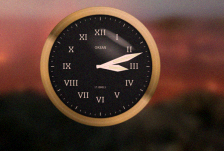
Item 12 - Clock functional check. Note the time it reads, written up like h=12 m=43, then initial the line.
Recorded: h=3 m=12
